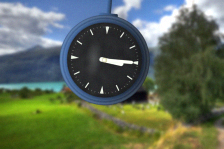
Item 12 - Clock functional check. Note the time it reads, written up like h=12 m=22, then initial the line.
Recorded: h=3 m=15
